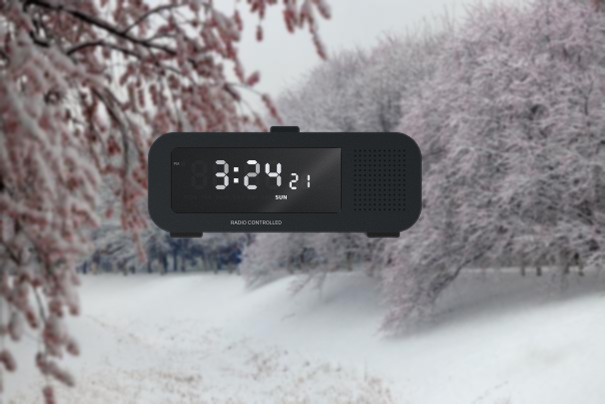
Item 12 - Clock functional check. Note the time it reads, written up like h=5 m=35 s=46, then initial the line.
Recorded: h=3 m=24 s=21
